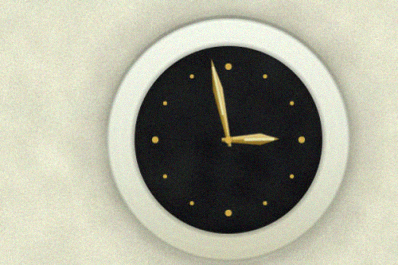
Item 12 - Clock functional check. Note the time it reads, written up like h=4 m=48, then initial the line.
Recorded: h=2 m=58
